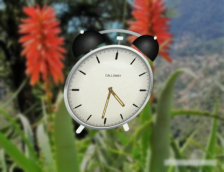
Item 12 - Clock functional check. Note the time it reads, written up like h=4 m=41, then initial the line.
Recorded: h=4 m=31
